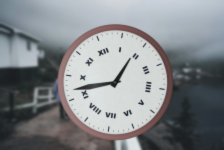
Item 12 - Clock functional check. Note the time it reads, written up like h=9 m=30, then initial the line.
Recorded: h=1 m=47
